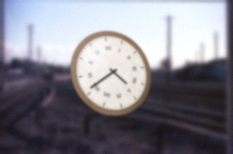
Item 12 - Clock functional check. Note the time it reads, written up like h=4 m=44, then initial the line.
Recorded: h=4 m=41
